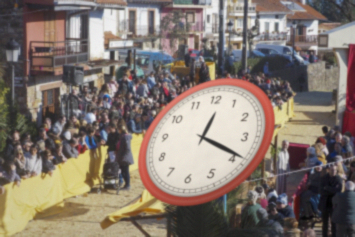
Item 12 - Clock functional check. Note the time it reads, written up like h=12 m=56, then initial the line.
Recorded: h=12 m=19
